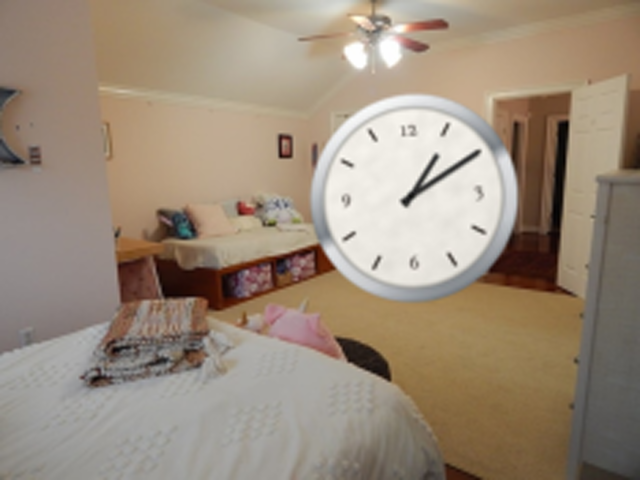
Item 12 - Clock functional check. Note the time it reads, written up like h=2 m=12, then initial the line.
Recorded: h=1 m=10
